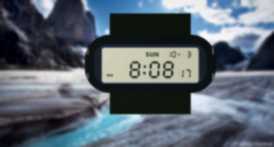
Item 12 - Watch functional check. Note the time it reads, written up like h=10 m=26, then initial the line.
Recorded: h=8 m=8
